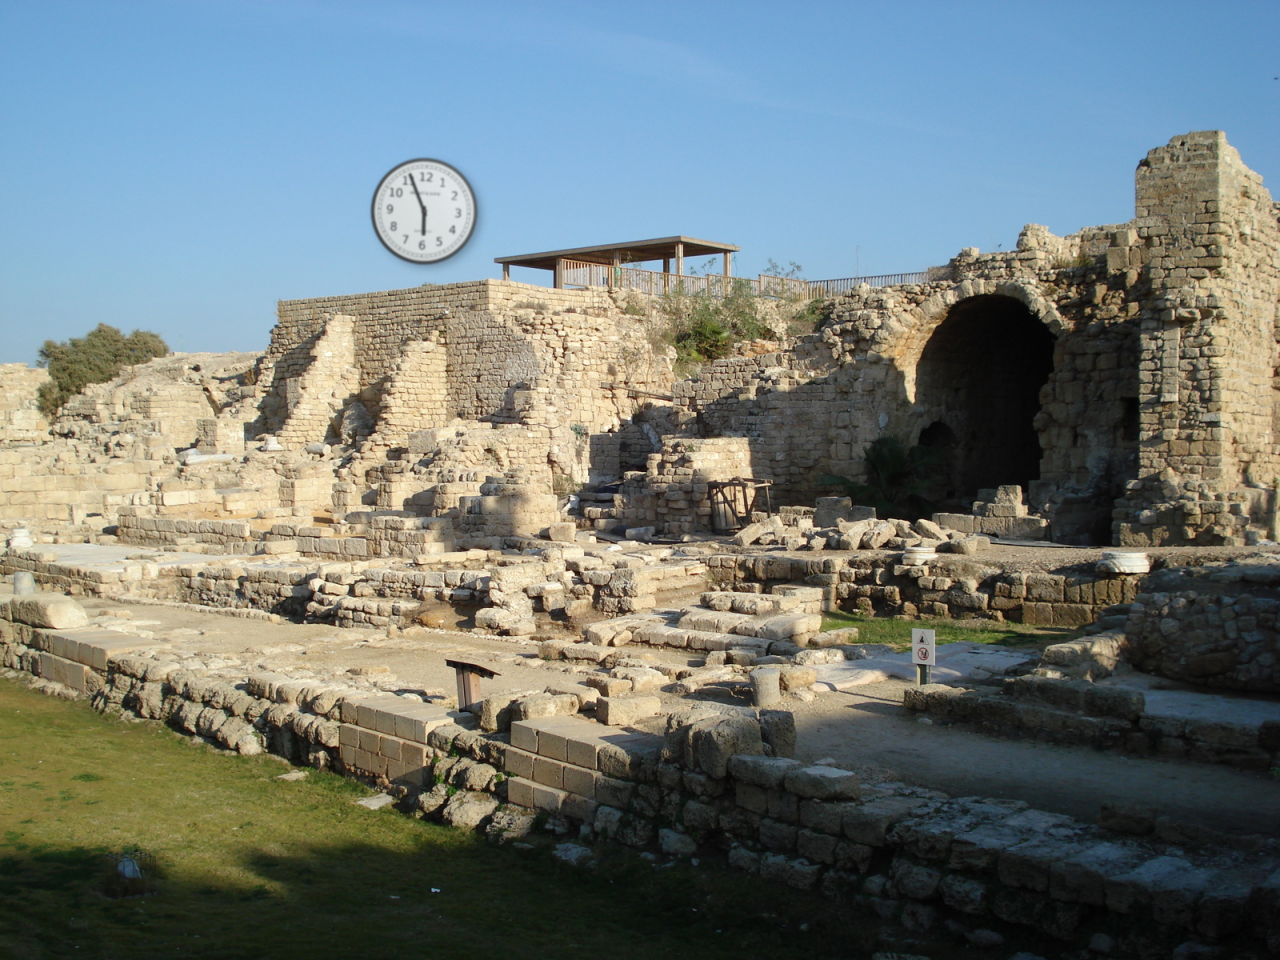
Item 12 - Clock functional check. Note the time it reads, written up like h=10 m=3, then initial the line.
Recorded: h=5 m=56
